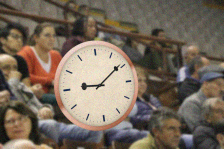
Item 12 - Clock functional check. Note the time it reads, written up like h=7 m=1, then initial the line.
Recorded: h=9 m=9
